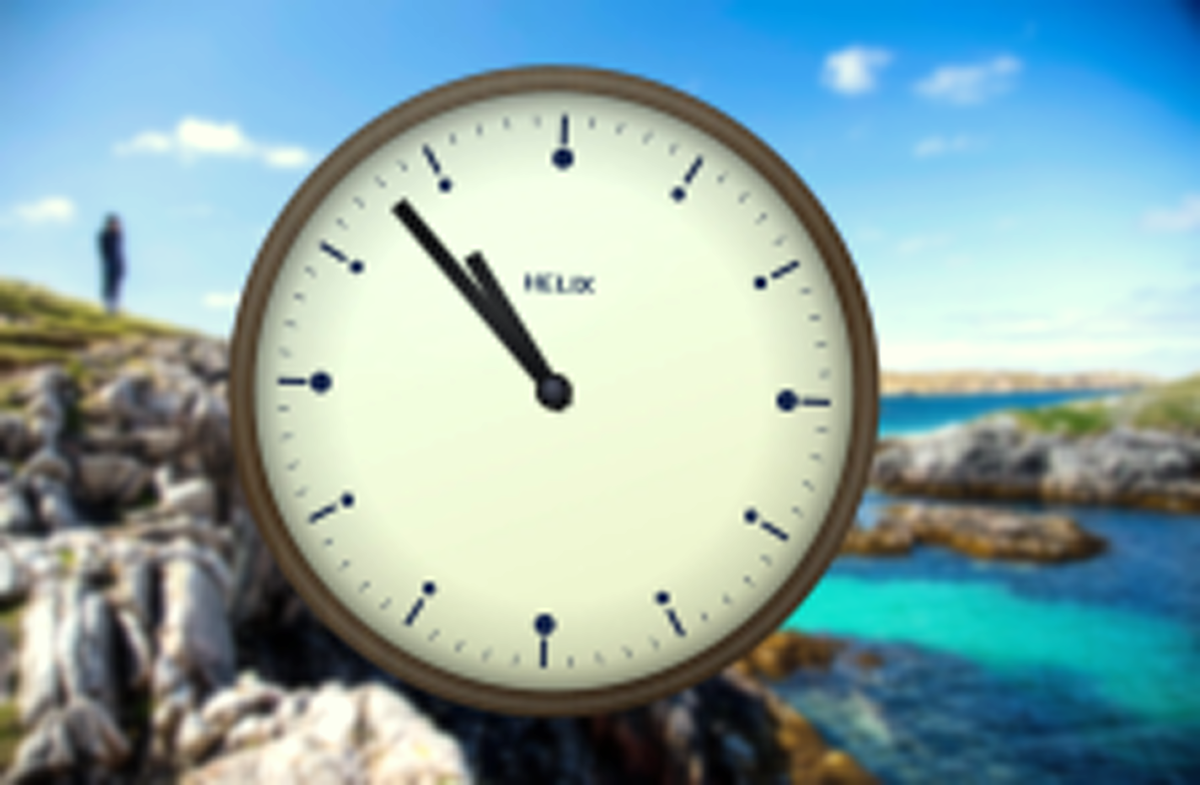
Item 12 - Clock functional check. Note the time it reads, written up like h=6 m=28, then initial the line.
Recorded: h=10 m=53
